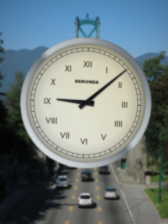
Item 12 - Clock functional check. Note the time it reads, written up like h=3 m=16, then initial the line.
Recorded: h=9 m=8
